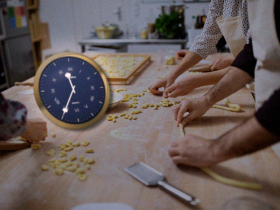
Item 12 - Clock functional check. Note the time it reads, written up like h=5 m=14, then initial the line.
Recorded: h=11 m=35
